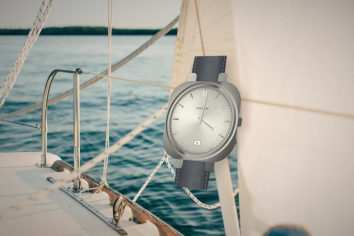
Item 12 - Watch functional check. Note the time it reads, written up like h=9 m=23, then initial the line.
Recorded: h=4 m=1
